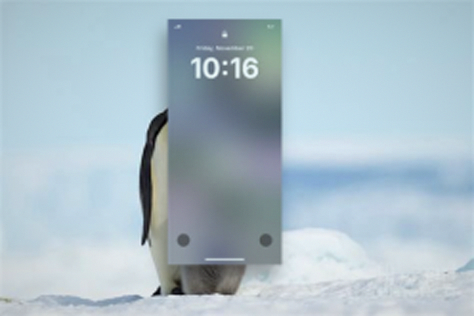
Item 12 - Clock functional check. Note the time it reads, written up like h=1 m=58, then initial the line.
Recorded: h=10 m=16
